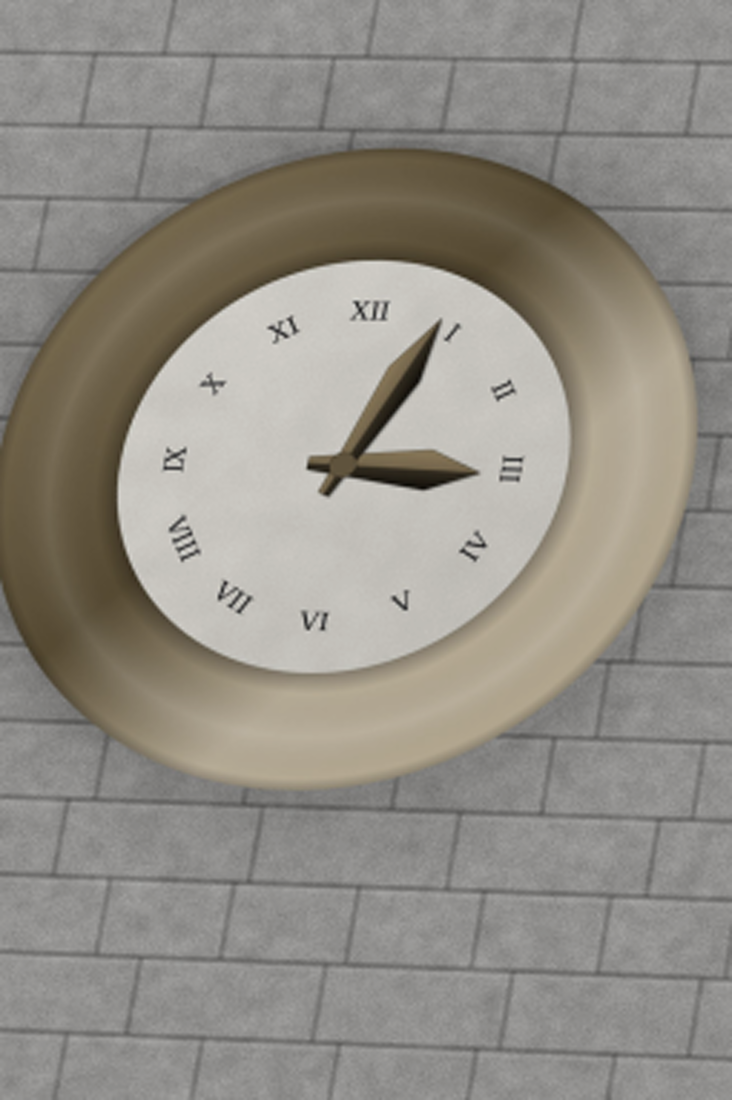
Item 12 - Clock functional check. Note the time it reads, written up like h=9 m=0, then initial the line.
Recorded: h=3 m=4
